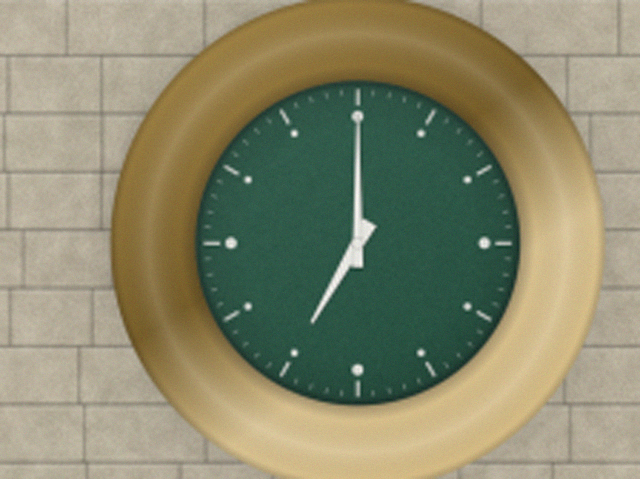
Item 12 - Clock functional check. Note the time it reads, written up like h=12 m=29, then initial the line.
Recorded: h=7 m=0
